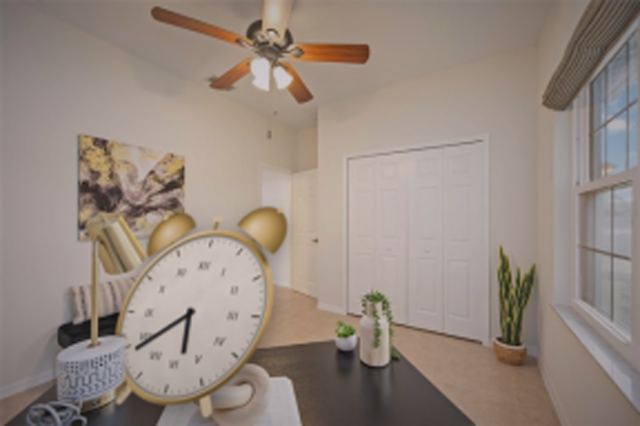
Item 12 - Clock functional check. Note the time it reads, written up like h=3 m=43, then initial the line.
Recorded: h=5 m=39
